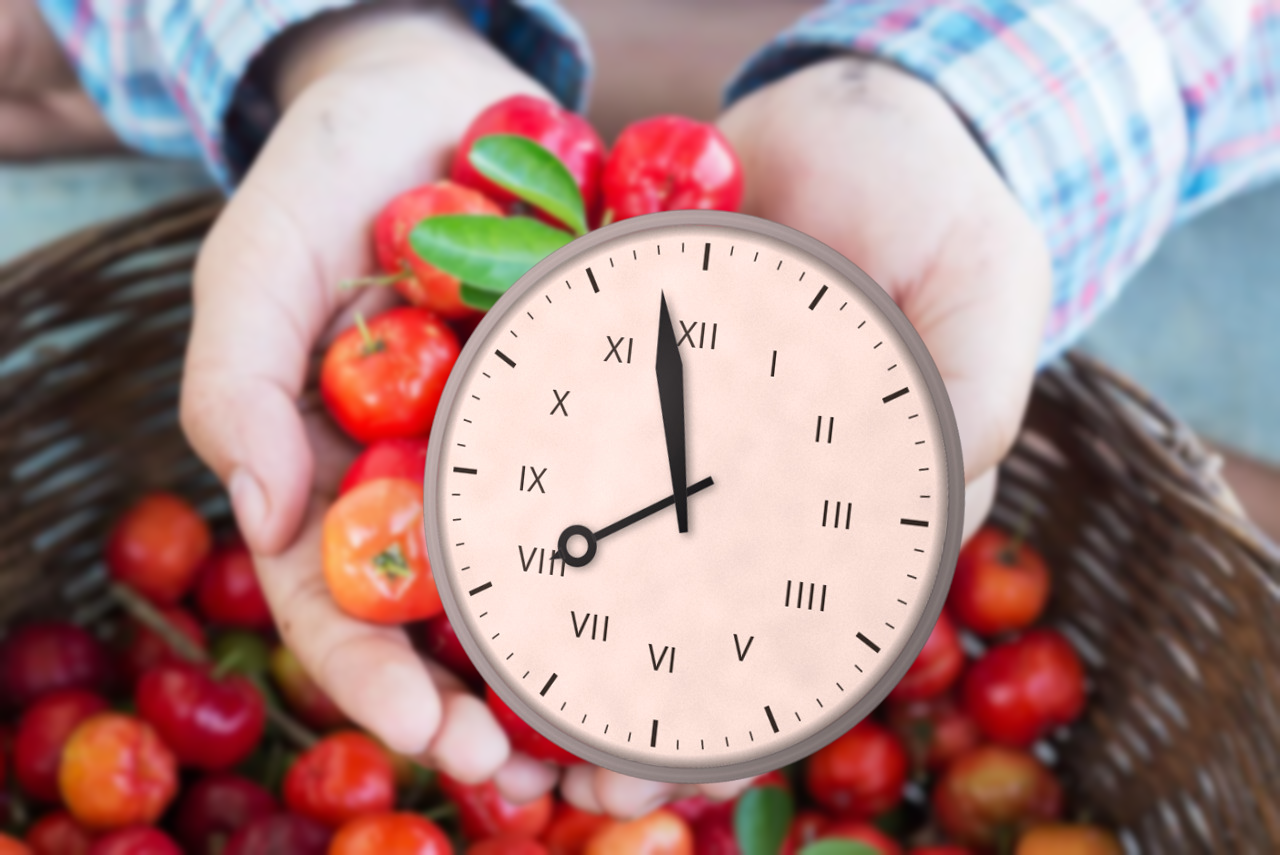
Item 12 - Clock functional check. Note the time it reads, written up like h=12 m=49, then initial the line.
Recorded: h=7 m=58
